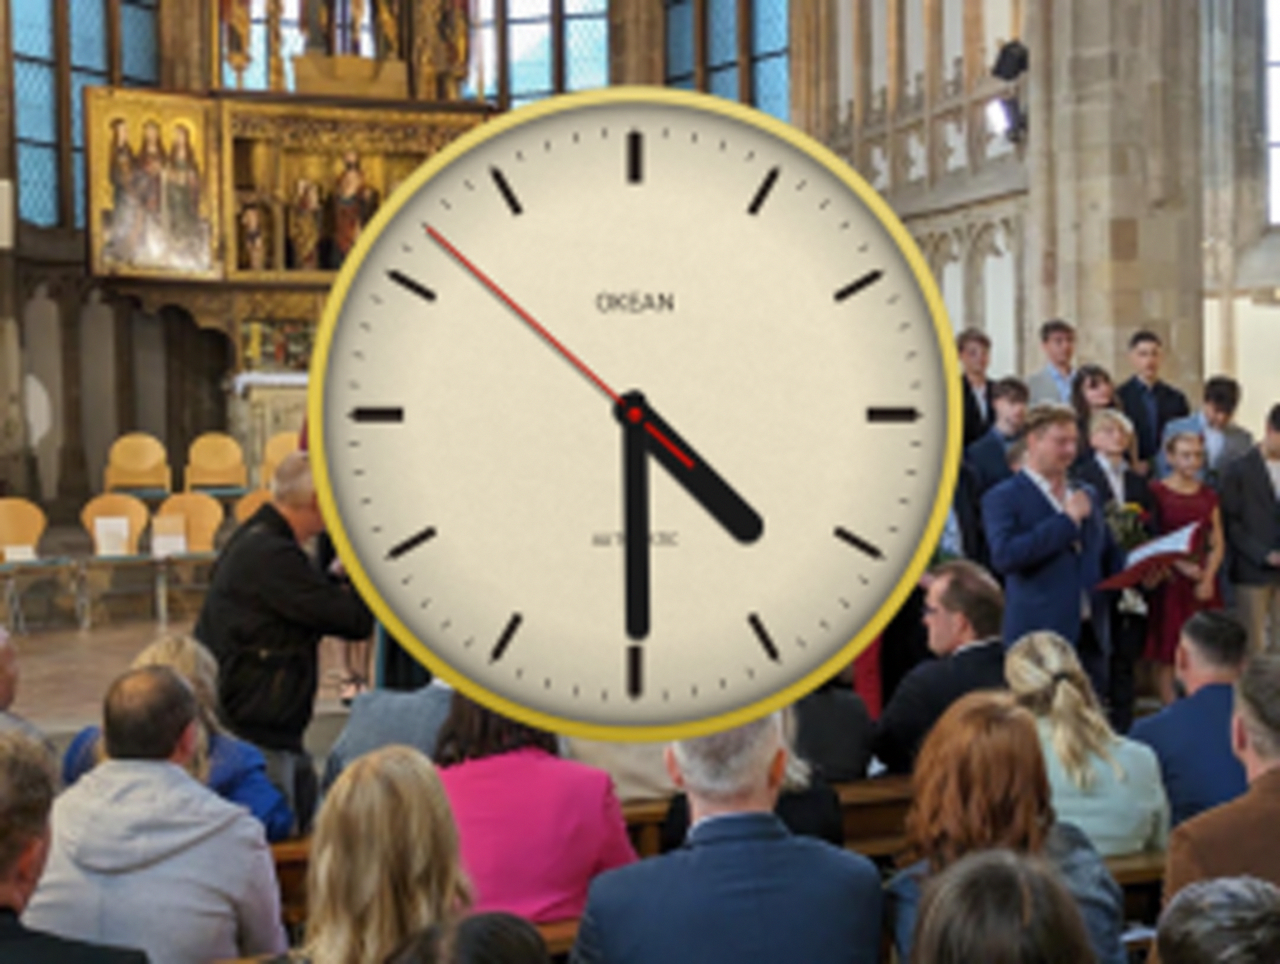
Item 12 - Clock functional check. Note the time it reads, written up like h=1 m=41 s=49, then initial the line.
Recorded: h=4 m=29 s=52
